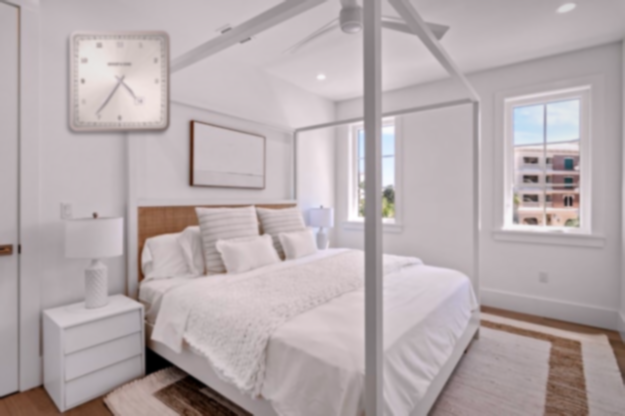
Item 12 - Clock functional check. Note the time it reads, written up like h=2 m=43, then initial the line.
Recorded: h=4 m=36
